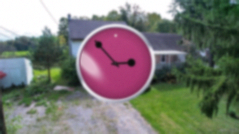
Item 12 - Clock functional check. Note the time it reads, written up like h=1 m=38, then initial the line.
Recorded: h=2 m=53
